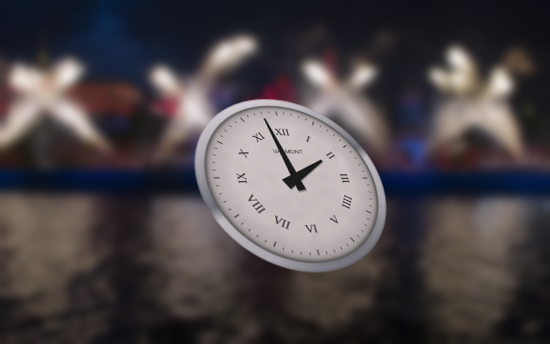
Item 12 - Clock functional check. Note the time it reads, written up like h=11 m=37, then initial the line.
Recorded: h=1 m=58
